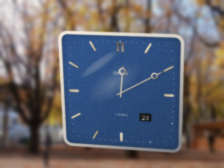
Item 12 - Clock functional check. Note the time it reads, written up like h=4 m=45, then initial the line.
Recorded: h=12 m=10
